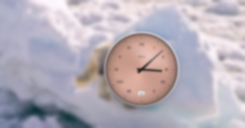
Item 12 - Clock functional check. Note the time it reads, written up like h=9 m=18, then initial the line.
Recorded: h=3 m=8
